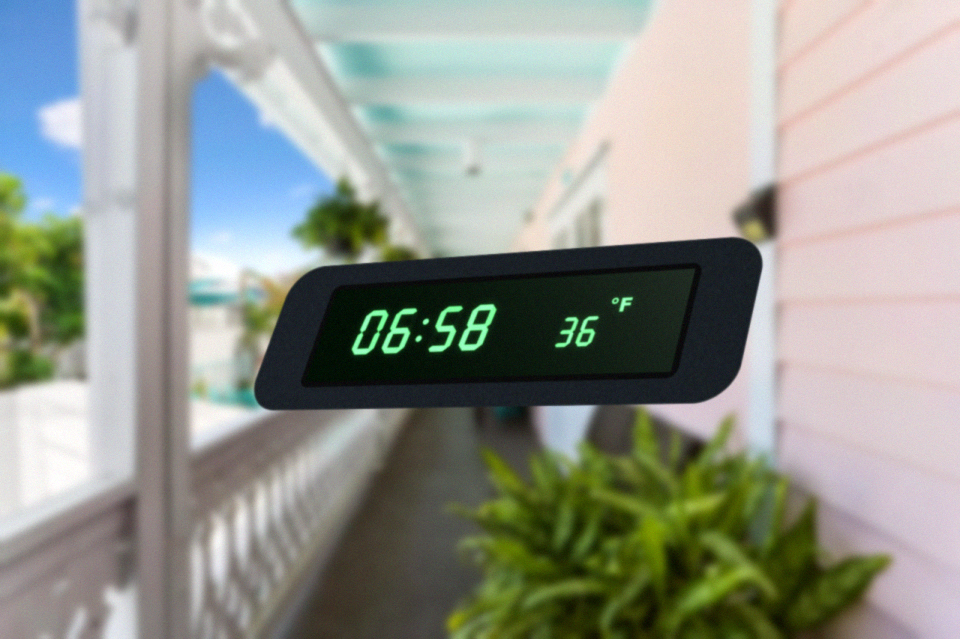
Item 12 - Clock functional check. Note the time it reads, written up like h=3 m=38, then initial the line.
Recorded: h=6 m=58
